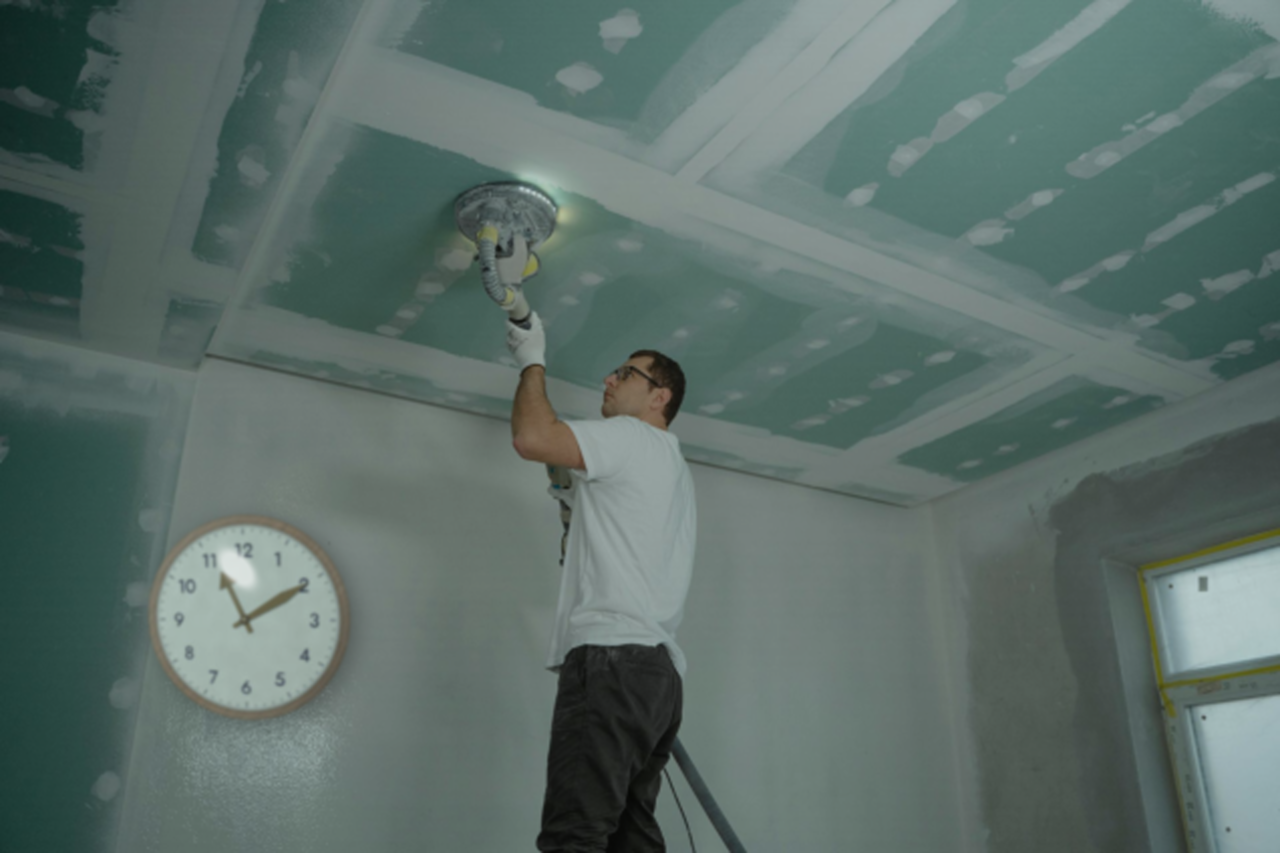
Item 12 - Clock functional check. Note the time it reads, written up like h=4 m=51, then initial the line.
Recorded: h=11 m=10
